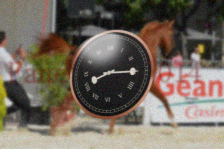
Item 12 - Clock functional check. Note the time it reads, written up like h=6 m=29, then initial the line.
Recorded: h=8 m=15
